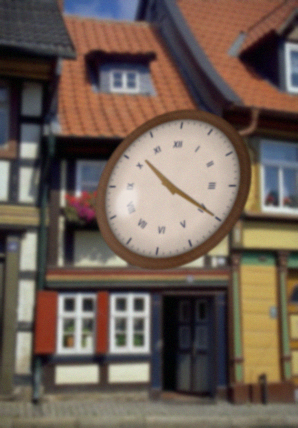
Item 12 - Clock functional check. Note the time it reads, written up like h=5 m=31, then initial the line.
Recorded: h=10 m=20
